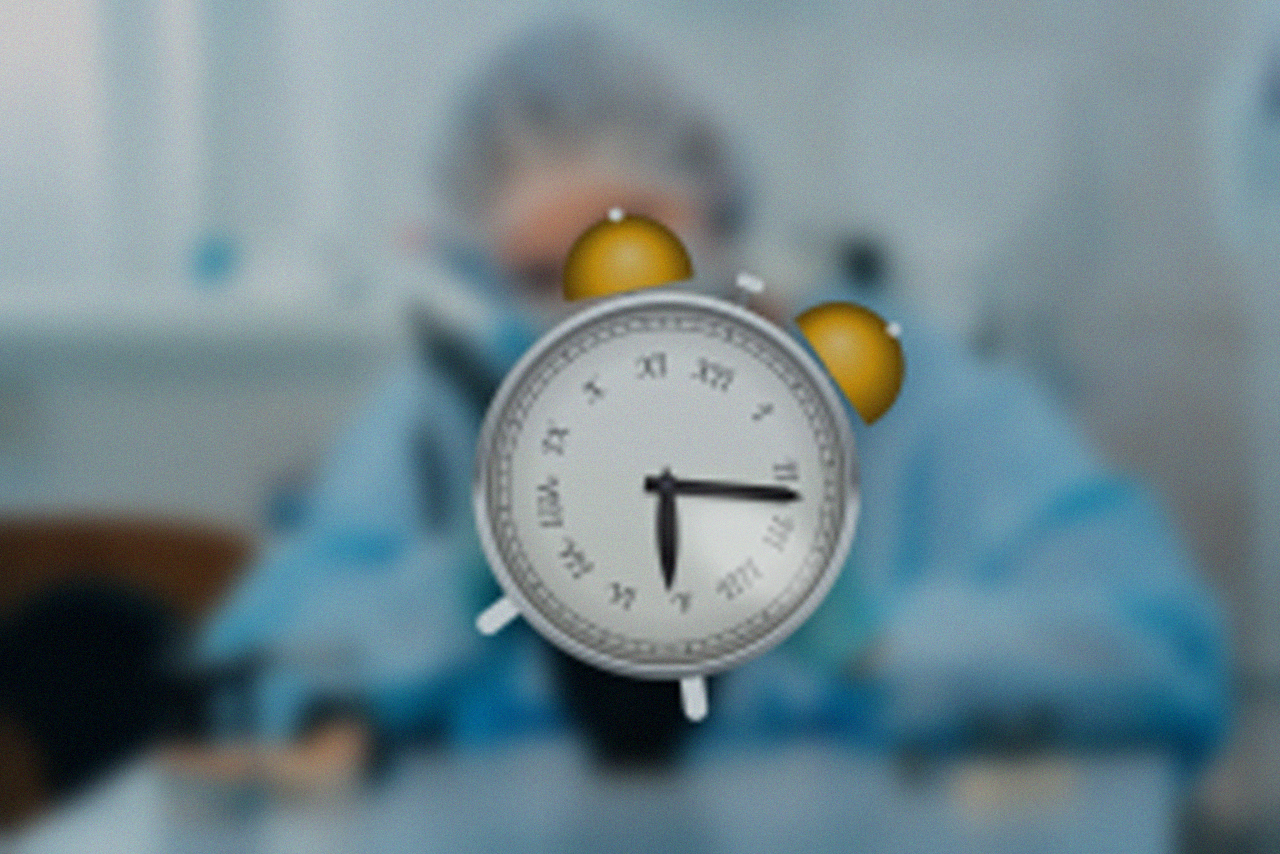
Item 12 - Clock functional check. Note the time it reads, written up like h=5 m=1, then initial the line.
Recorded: h=5 m=12
